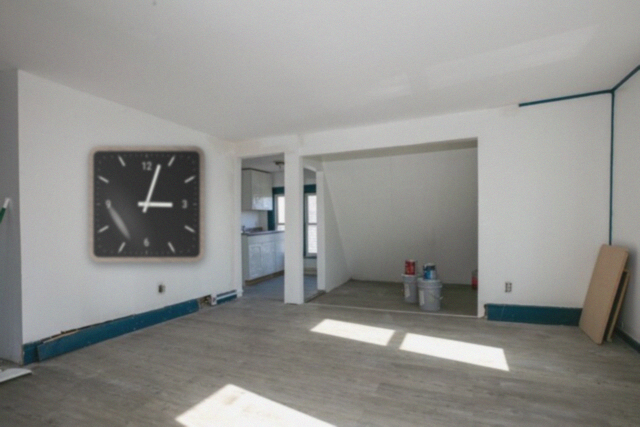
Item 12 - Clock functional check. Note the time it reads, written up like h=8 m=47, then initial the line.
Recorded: h=3 m=3
